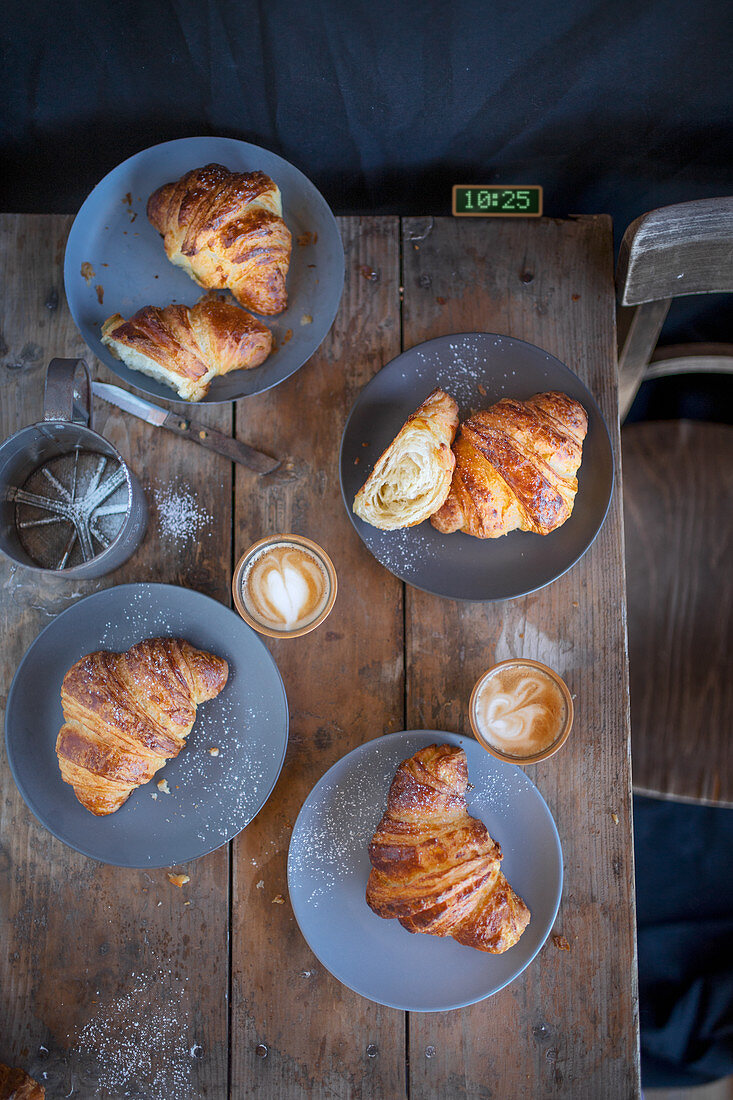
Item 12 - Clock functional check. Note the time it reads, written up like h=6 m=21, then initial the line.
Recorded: h=10 m=25
